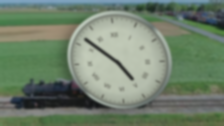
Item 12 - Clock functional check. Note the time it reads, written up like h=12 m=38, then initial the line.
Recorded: h=4 m=52
